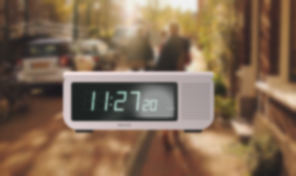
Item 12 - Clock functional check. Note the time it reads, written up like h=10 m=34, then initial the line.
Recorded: h=11 m=27
